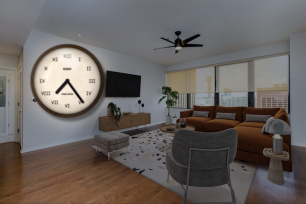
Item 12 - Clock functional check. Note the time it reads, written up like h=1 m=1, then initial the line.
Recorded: h=7 m=24
